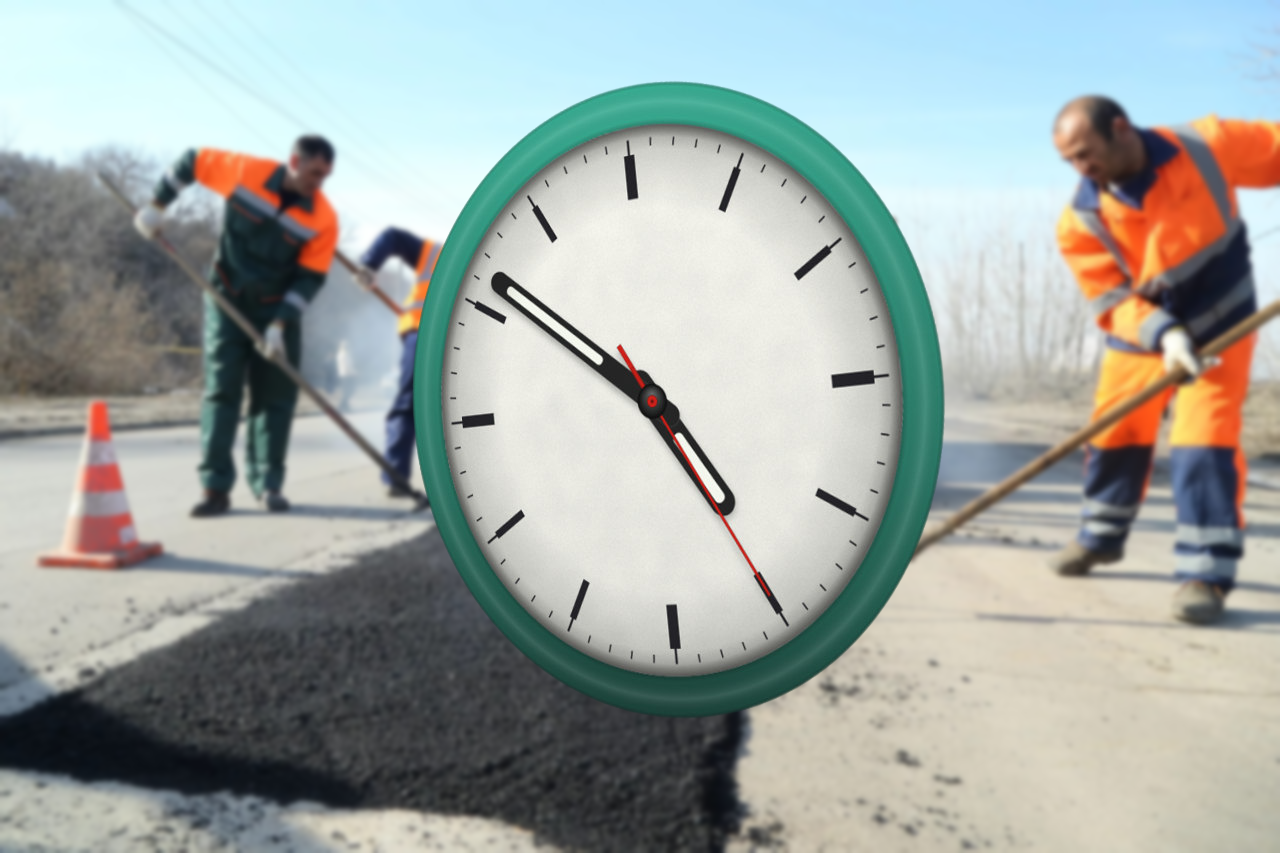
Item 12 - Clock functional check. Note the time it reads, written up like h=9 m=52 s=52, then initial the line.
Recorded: h=4 m=51 s=25
